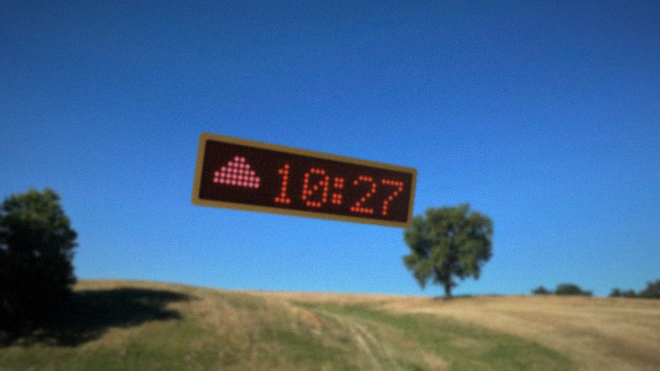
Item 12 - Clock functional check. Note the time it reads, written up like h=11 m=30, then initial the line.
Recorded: h=10 m=27
